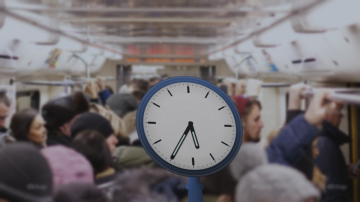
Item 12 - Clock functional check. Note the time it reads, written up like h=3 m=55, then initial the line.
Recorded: h=5 m=35
